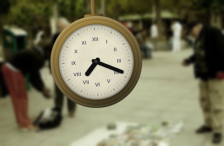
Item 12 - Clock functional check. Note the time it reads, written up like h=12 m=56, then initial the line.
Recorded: h=7 m=19
